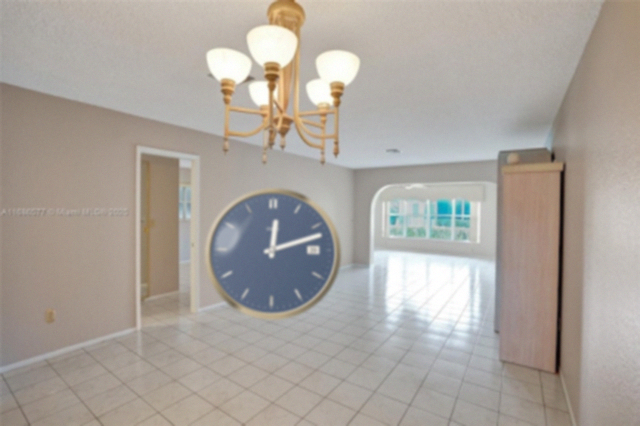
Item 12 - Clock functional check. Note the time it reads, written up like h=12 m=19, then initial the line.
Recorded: h=12 m=12
